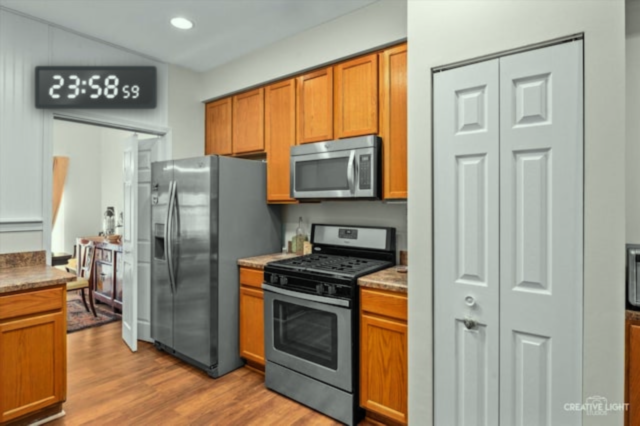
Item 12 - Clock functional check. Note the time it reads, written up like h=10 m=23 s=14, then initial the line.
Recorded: h=23 m=58 s=59
